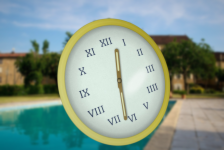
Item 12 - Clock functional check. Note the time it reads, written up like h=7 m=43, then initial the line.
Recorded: h=12 m=32
